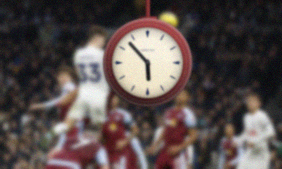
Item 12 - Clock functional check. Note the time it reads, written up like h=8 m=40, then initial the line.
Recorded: h=5 m=53
